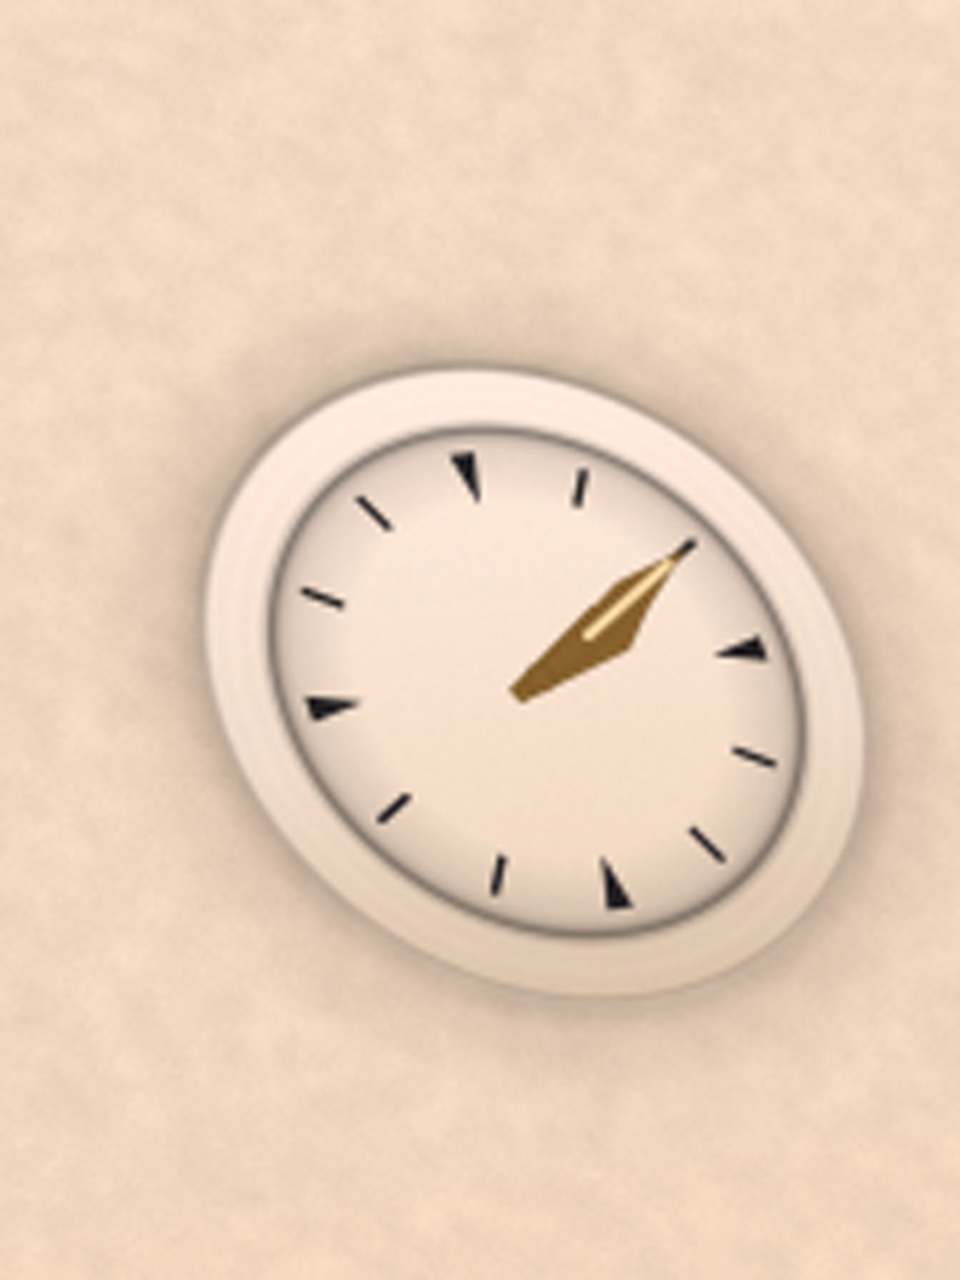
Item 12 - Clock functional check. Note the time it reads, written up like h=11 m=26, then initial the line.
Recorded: h=2 m=10
